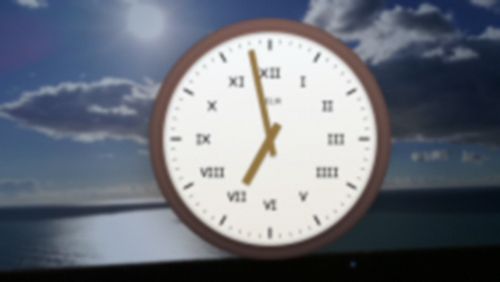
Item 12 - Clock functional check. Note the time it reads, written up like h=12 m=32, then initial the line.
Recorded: h=6 m=58
